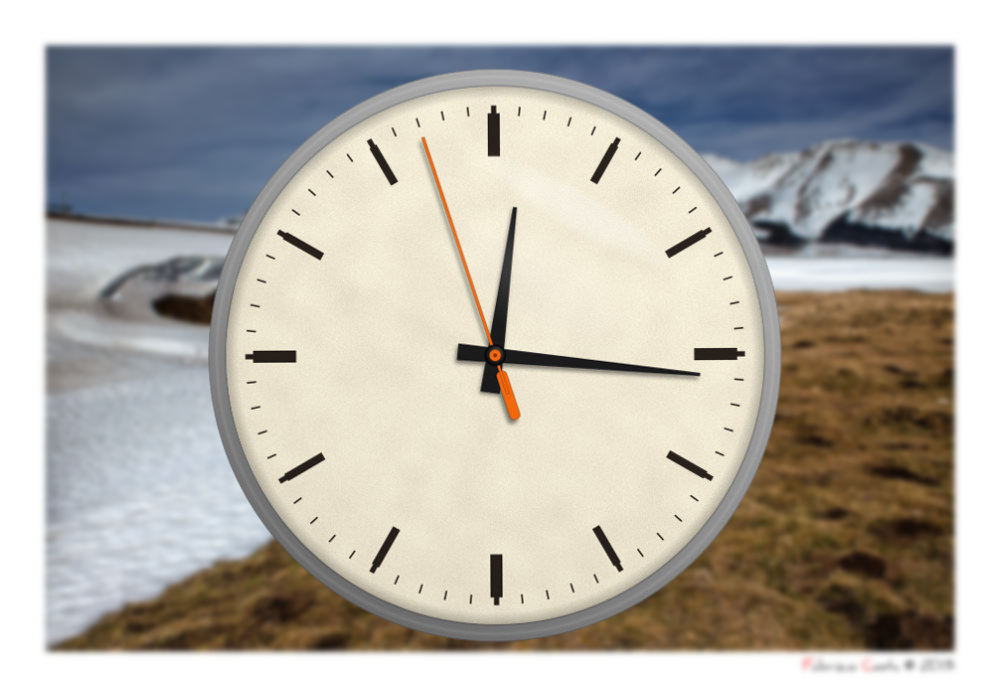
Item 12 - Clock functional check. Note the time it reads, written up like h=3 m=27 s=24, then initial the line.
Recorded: h=12 m=15 s=57
